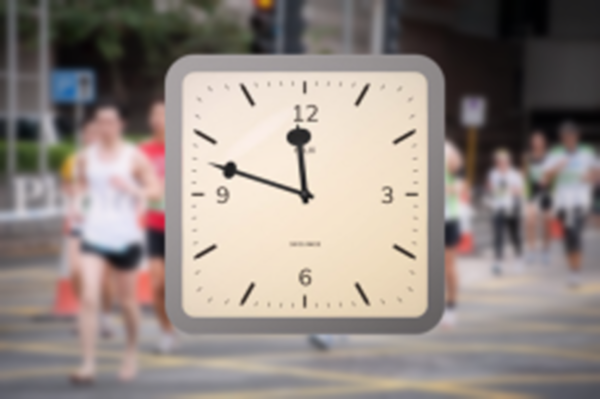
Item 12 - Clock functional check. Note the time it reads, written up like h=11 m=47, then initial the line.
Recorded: h=11 m=48
